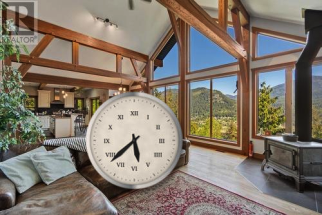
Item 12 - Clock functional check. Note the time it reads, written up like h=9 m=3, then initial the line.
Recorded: h=5 m=38
